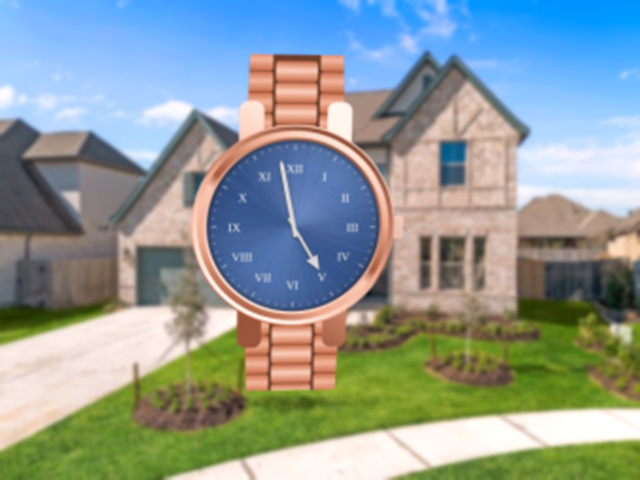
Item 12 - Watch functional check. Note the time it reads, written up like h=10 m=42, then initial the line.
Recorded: h=4 m=58
